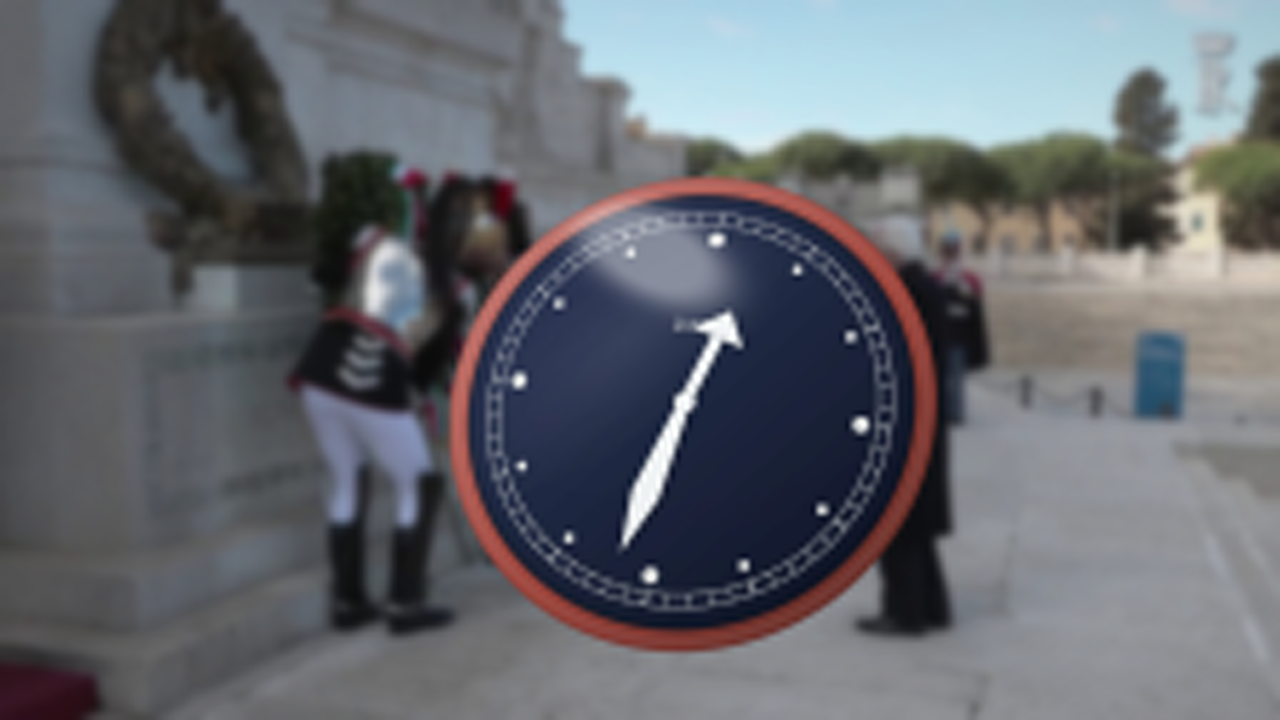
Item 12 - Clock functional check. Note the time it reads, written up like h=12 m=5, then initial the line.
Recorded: h=12 m=32
